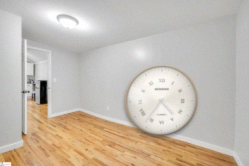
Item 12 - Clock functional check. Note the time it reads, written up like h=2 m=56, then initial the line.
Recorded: h=4 m=36
